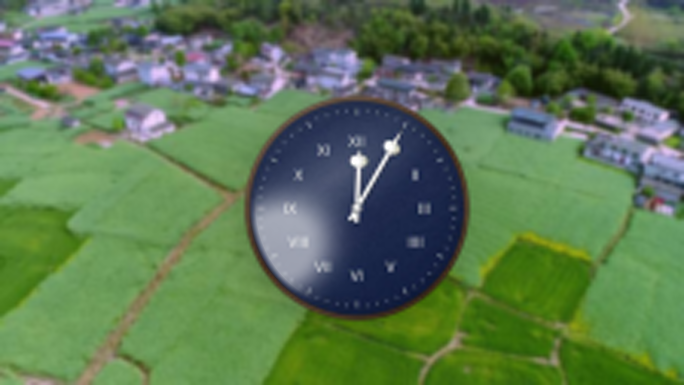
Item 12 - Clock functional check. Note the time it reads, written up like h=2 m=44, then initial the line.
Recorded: h=12 m=5
